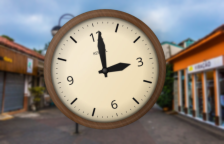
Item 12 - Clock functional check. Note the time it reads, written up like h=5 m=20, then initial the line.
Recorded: h=3 m=1
